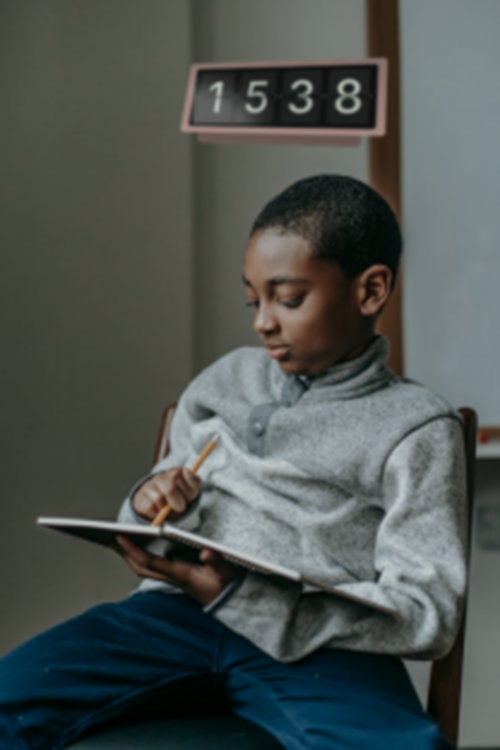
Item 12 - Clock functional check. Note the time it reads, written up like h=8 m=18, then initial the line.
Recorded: h=15 m=38
